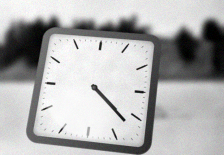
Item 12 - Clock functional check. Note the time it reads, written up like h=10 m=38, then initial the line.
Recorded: h=4 m=22
